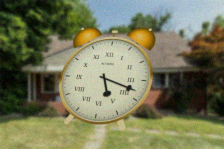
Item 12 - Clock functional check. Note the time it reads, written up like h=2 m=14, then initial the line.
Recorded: h=5 m=18
